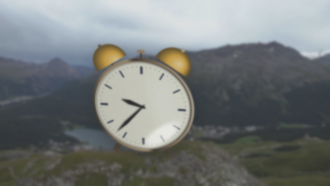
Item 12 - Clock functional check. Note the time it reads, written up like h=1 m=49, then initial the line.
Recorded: h=9 m=37
